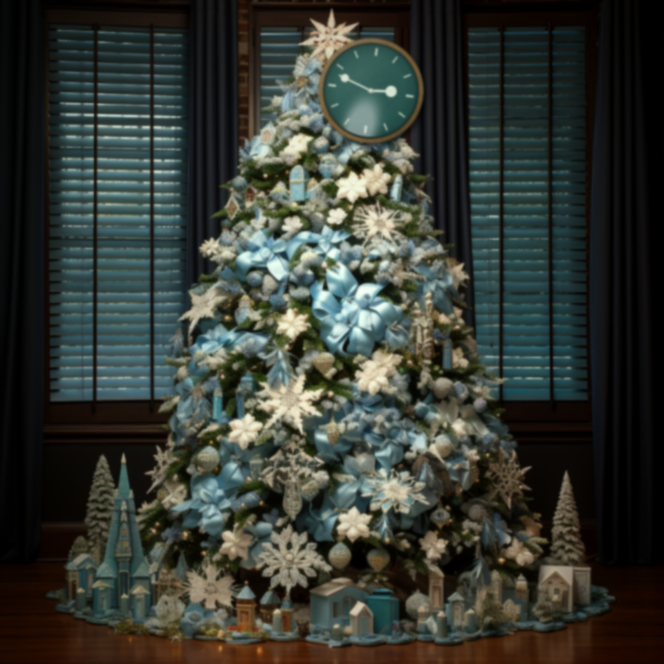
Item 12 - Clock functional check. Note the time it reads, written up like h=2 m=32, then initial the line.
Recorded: h=2 m=48
